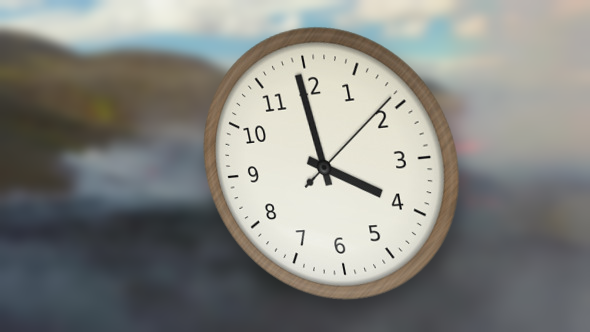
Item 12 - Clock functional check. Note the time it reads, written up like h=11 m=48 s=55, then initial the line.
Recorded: h=3 m=59 s=9
